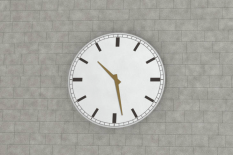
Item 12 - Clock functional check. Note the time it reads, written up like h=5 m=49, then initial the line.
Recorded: h=10 m=28
